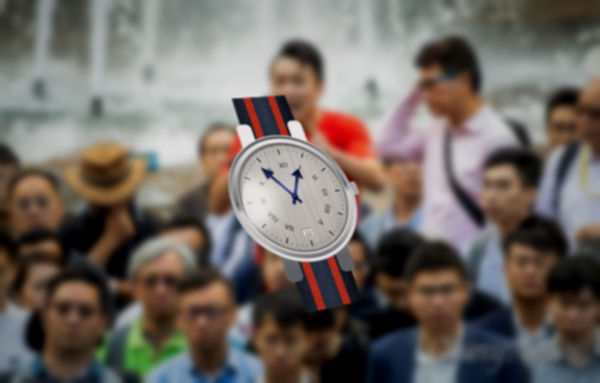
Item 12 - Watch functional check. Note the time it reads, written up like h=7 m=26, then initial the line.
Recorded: h=12 m=54
